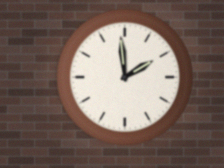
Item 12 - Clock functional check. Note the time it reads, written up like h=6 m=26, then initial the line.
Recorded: h=1 m=59
